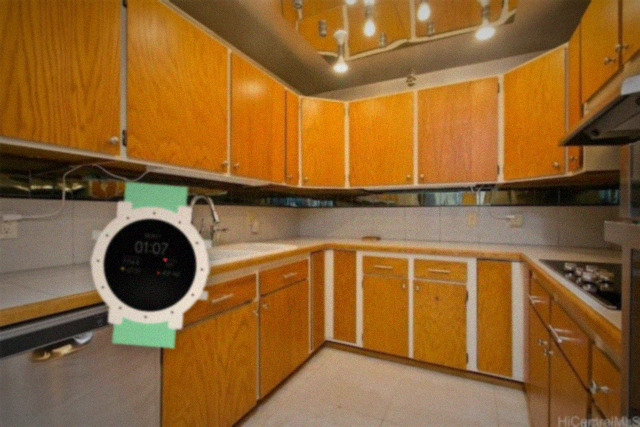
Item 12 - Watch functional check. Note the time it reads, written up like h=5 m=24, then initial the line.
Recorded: h=1 m=7
